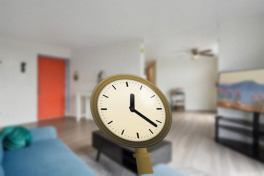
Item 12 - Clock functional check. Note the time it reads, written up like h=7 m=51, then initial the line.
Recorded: h=12 m=22
